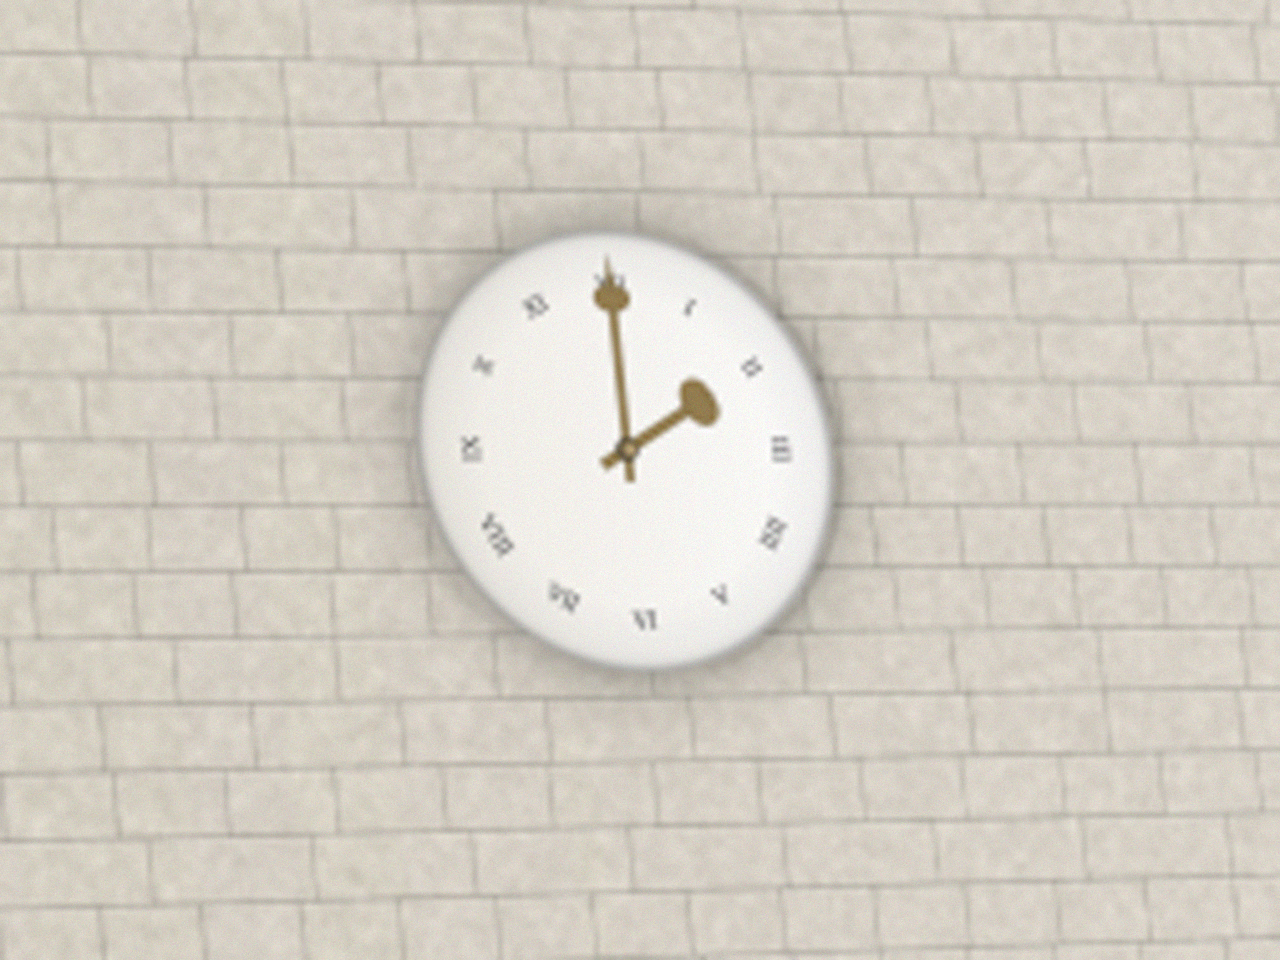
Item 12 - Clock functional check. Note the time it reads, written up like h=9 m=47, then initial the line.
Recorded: h=2 m=0
